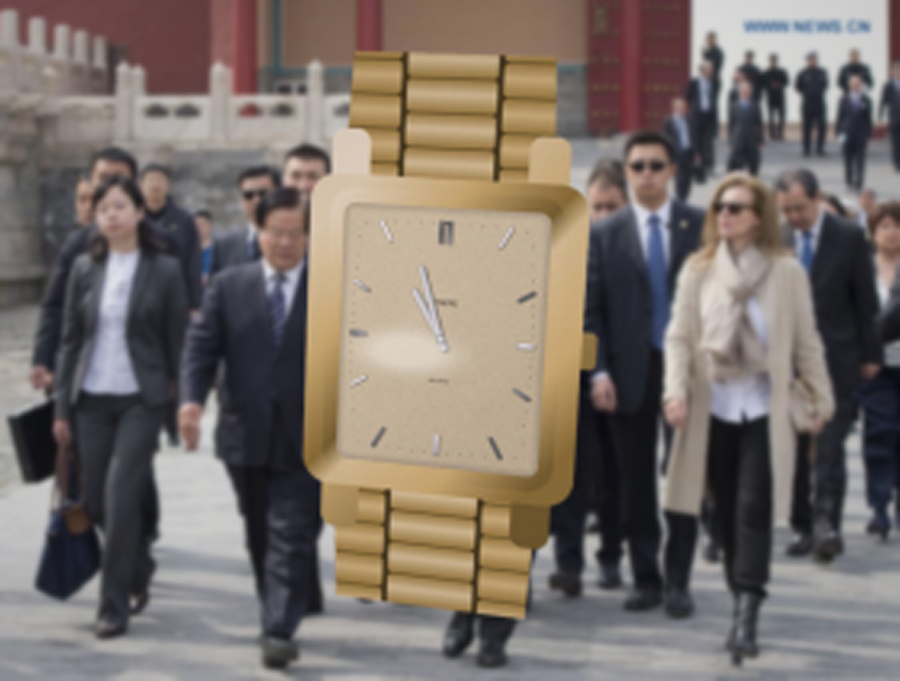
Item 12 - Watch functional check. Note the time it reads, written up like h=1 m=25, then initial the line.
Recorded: h=10 m=57
